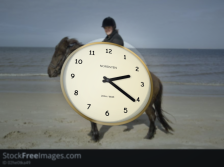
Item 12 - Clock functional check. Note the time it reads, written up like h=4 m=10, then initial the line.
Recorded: h=2 m=21
